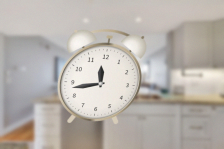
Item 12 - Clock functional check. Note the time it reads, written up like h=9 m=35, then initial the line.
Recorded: h=11 m=43
